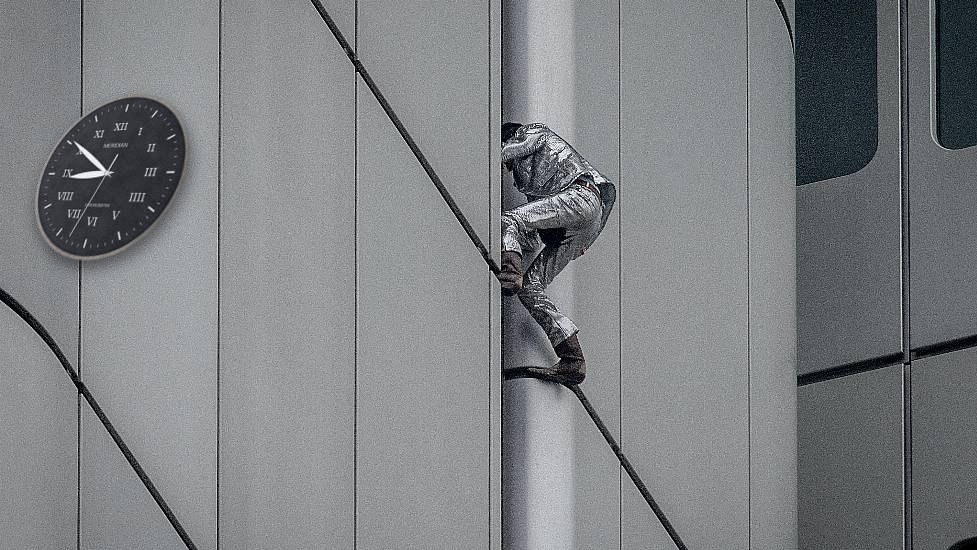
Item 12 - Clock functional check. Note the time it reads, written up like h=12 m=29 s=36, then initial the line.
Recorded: h=8 m=50 s=33
